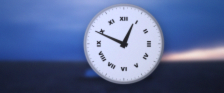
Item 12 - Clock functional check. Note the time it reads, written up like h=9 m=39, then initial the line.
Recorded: h=12 m=49
